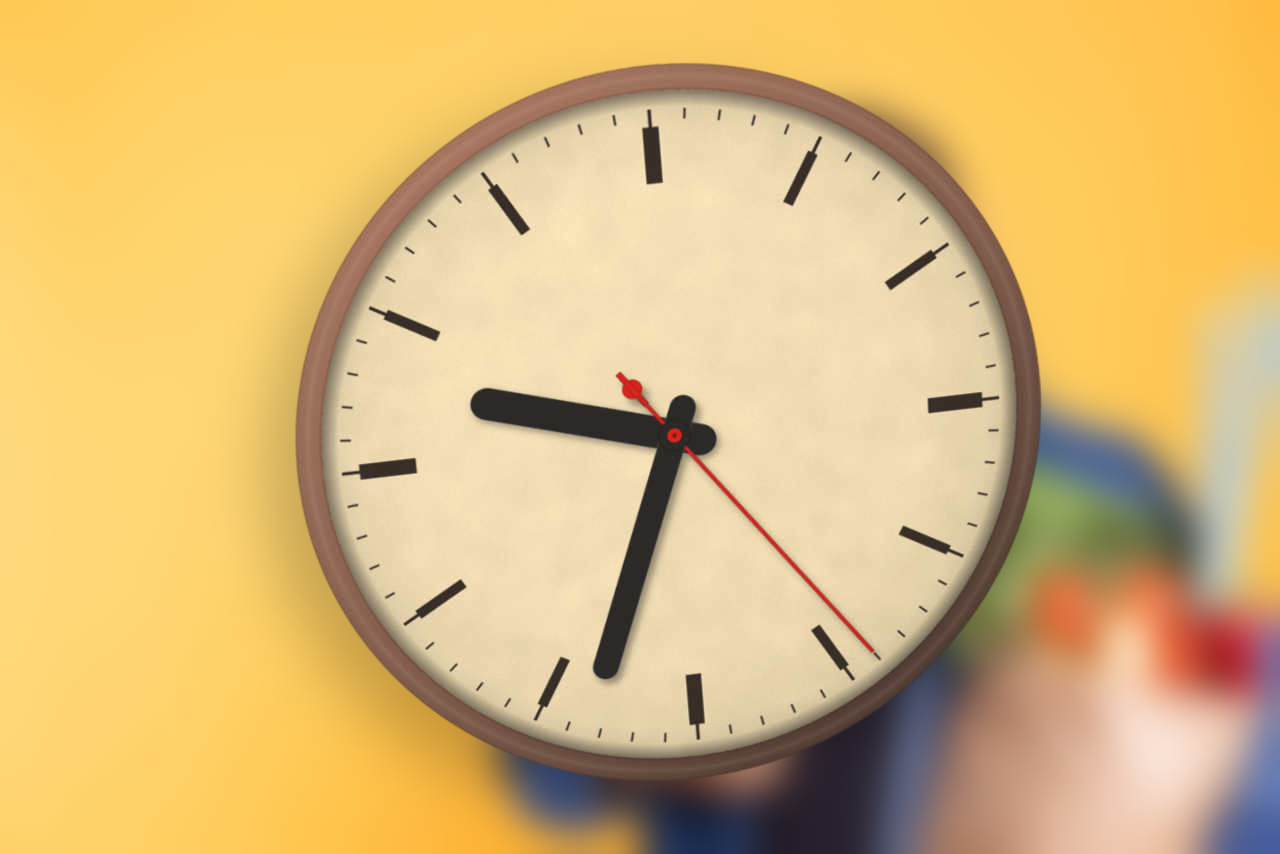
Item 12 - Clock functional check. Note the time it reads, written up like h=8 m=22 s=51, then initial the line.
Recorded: h=9 m=33 s=24
